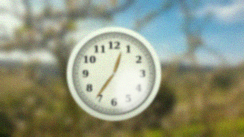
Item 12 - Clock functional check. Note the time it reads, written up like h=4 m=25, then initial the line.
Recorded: h=12 m=36
